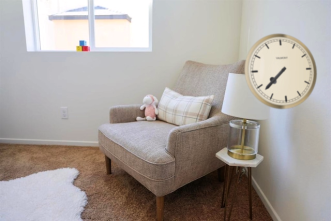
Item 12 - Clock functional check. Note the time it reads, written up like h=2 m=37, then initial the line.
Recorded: h=7 m=38
